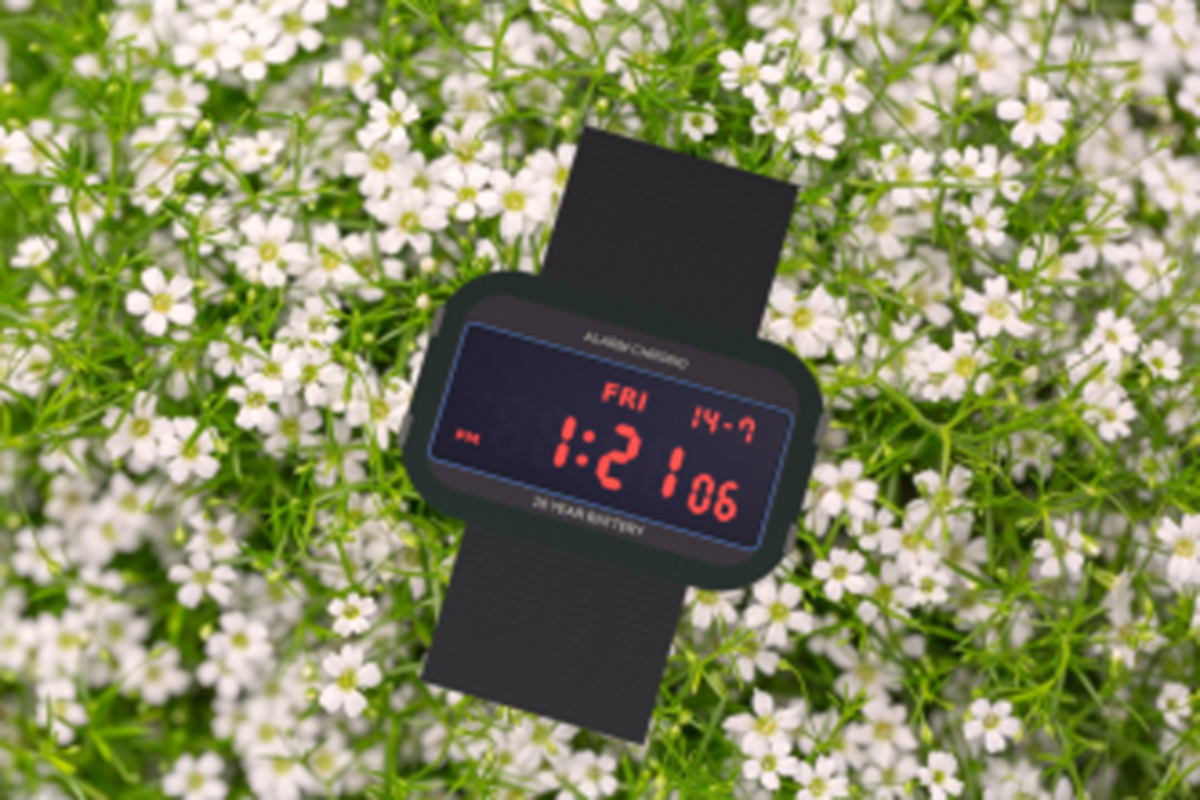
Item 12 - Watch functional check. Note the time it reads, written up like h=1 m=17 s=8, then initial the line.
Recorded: h=1 m=21 s=6
